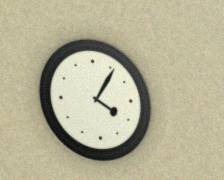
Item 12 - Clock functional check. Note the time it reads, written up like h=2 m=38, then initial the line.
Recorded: h=4 m=6
